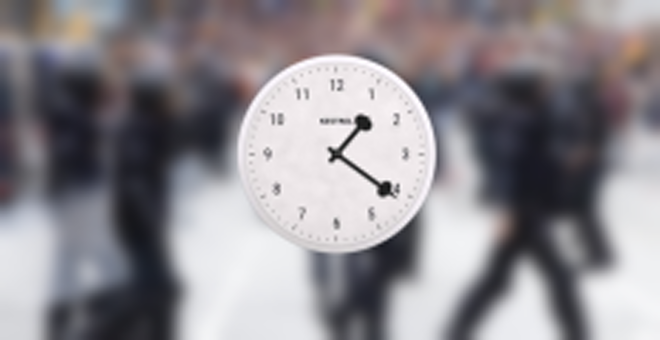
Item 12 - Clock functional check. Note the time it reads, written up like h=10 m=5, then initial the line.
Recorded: h=1 m=21
